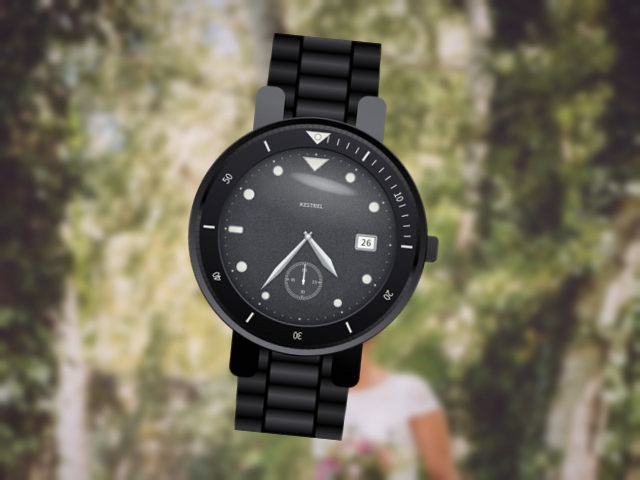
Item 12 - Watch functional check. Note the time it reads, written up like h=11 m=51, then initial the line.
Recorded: h=4 m=36
